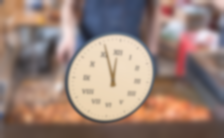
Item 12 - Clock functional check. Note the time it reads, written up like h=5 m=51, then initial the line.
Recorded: h=11 m=56
